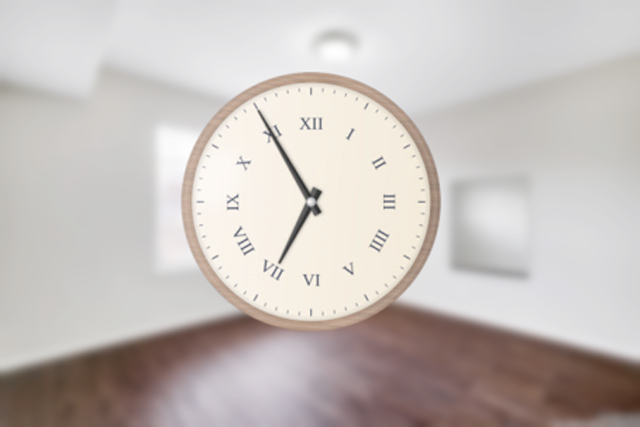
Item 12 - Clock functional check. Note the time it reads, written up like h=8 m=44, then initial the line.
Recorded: h=6 m=55
